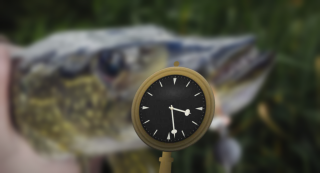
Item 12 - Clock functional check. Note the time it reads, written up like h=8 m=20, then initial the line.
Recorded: h=3 m=28
